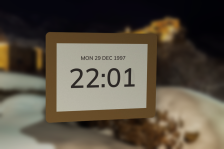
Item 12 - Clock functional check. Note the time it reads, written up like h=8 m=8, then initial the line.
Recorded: h=22 m=1
